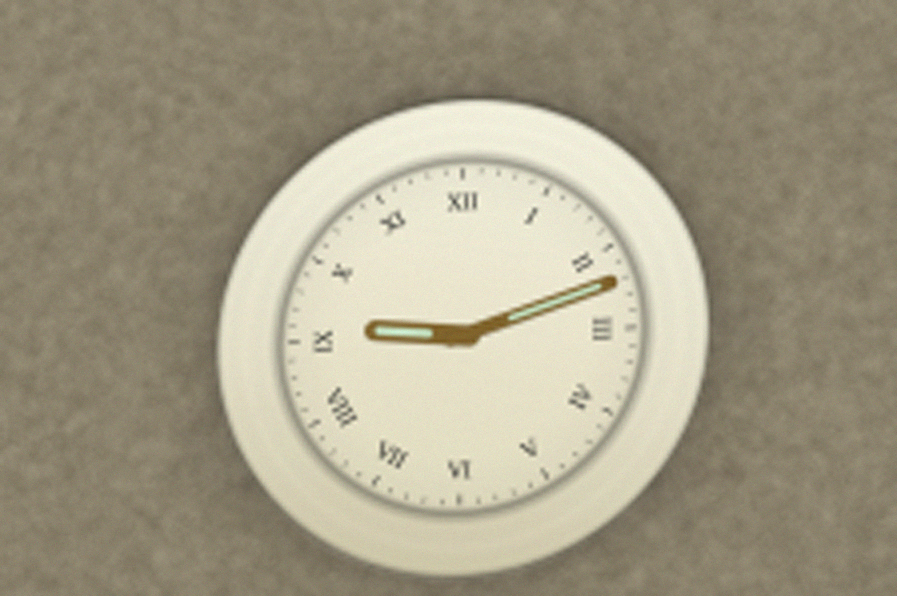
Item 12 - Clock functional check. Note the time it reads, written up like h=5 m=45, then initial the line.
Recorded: h=9 m=12
